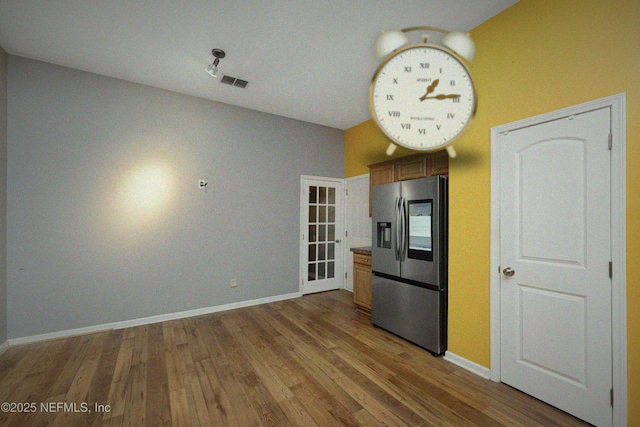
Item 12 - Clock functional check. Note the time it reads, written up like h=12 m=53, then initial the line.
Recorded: h=1 m=14
